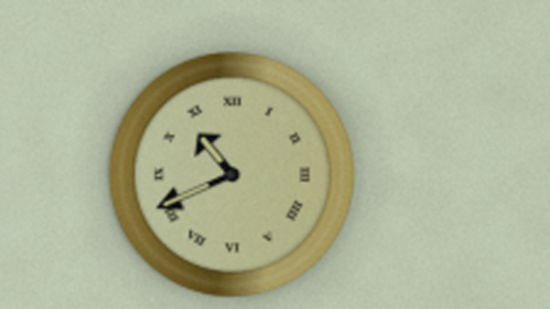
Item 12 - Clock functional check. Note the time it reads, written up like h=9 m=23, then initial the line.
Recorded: h=10 m=41
